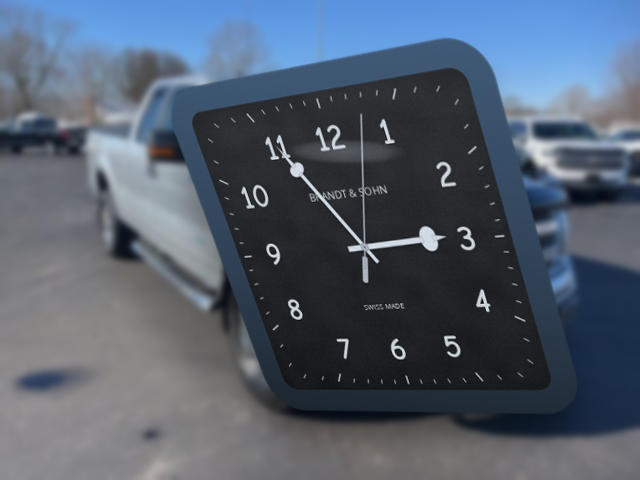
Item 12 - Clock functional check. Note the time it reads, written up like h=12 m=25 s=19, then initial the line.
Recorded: h=2 m=55 s=3
